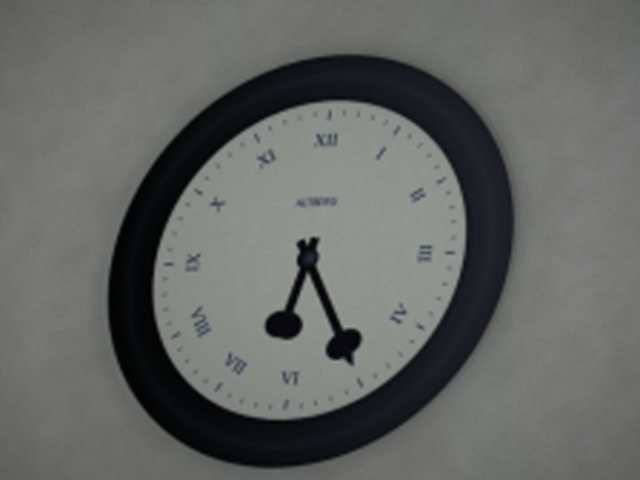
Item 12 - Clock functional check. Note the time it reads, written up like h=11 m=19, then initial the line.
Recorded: h=6 m=25
